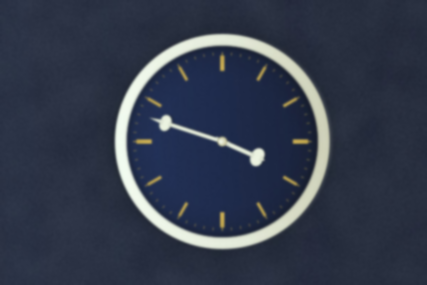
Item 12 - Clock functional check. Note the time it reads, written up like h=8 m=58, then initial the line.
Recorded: h=3 m=48
